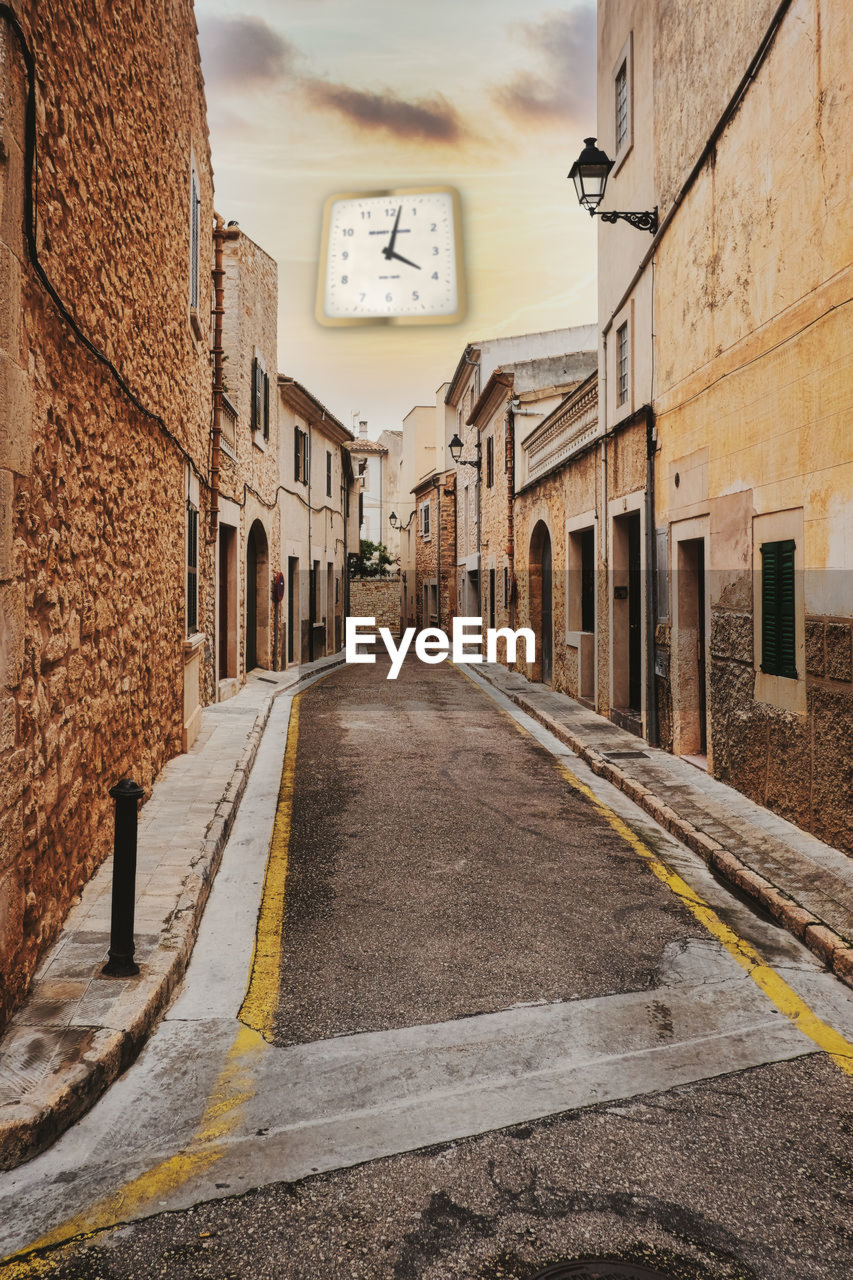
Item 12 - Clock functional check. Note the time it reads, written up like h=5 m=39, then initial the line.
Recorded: h=4 m=2
